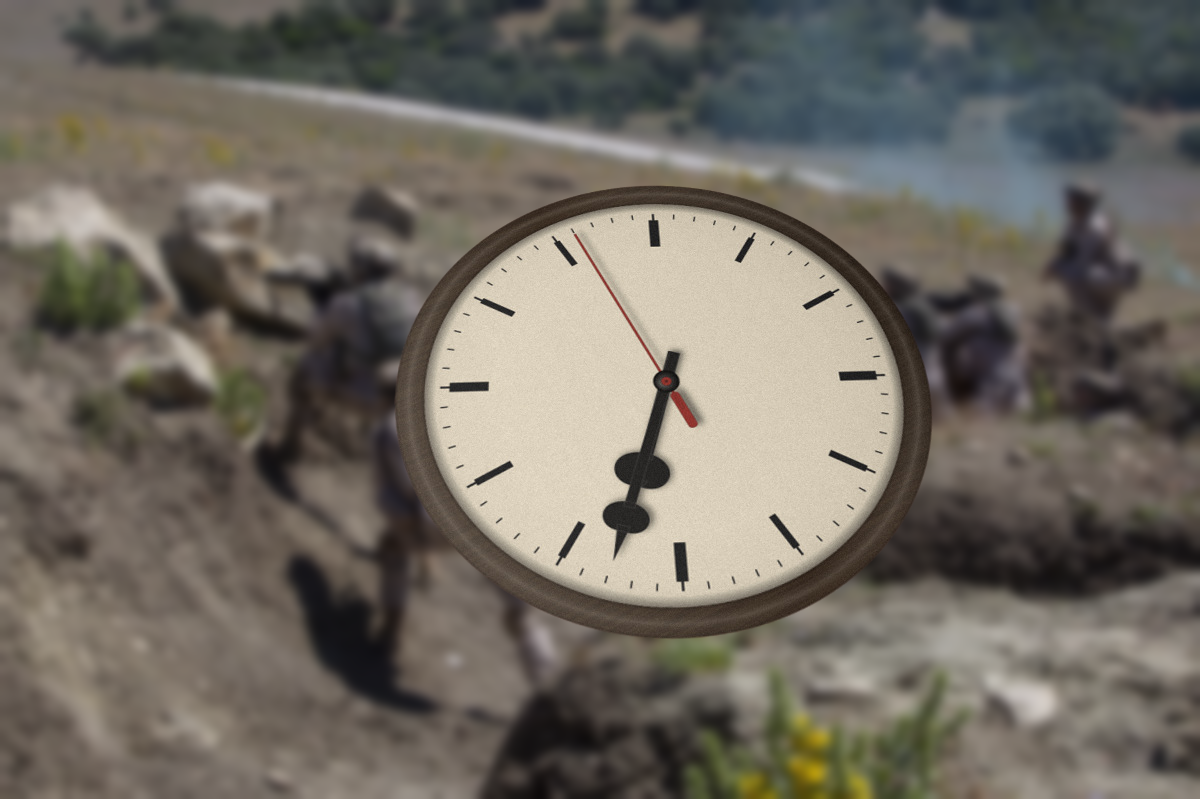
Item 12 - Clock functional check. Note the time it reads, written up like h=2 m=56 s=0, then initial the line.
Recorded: h=6 m=32 s=56
